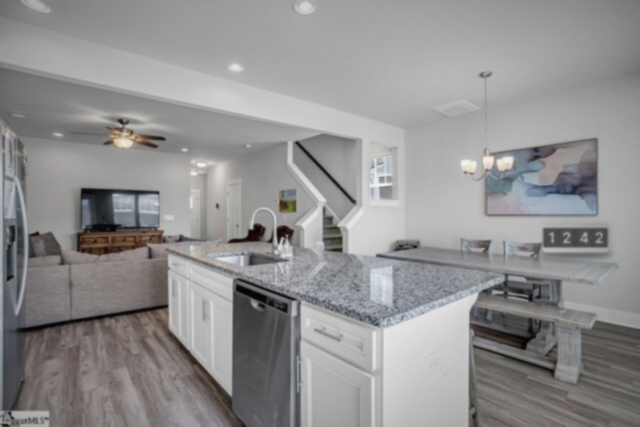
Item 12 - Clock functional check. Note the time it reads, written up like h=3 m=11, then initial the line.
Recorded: h=12 m=42
